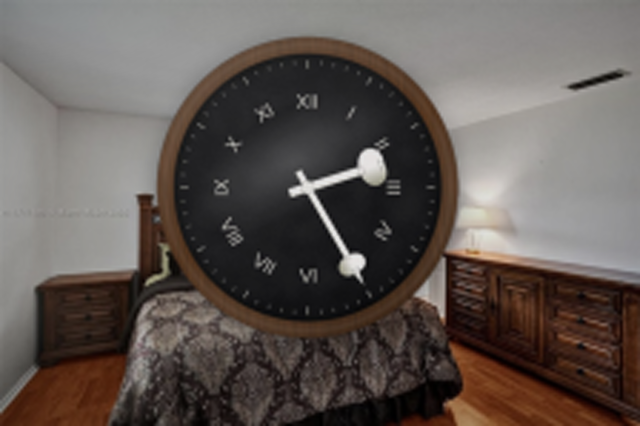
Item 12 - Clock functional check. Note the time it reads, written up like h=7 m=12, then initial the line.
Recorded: h=2 m=25
